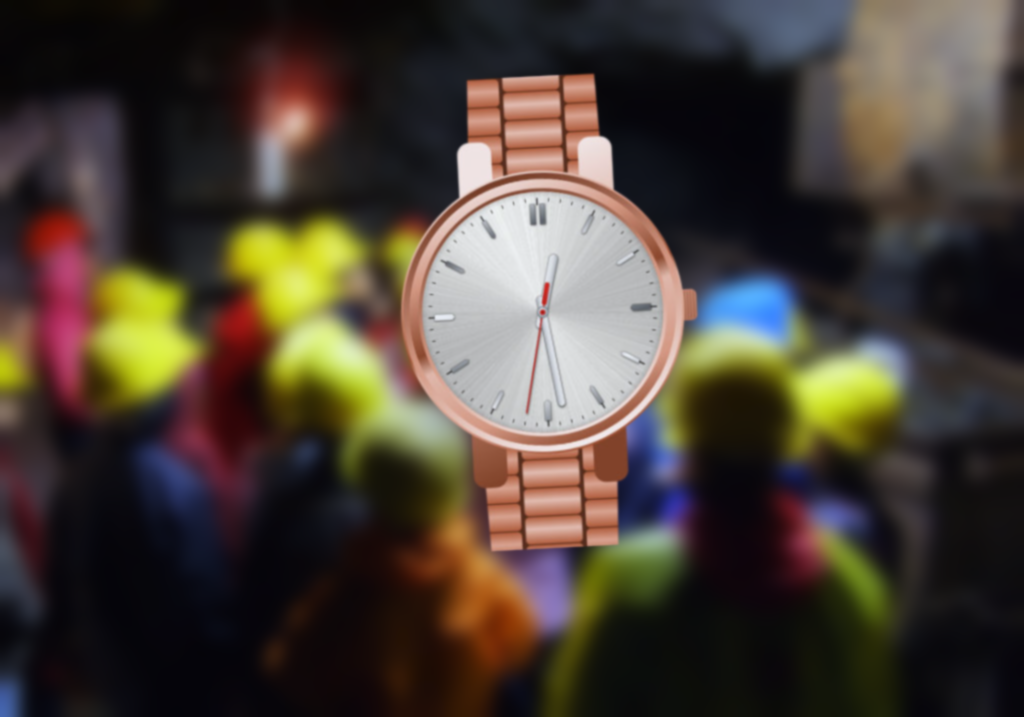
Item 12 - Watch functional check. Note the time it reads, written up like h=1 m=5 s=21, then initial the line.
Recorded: h=12 m=28 s=32
